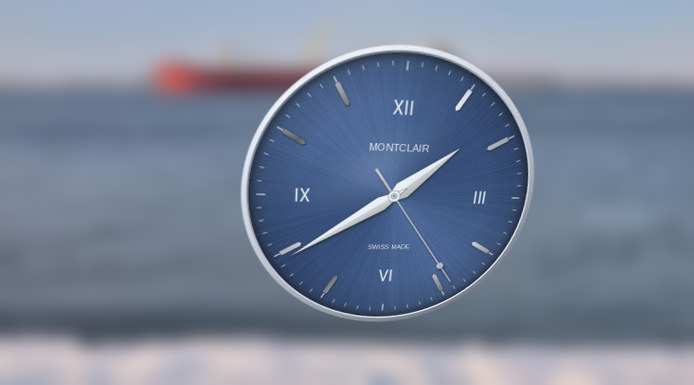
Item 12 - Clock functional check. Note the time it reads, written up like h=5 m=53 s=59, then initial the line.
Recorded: h=1 m=39 s=24
